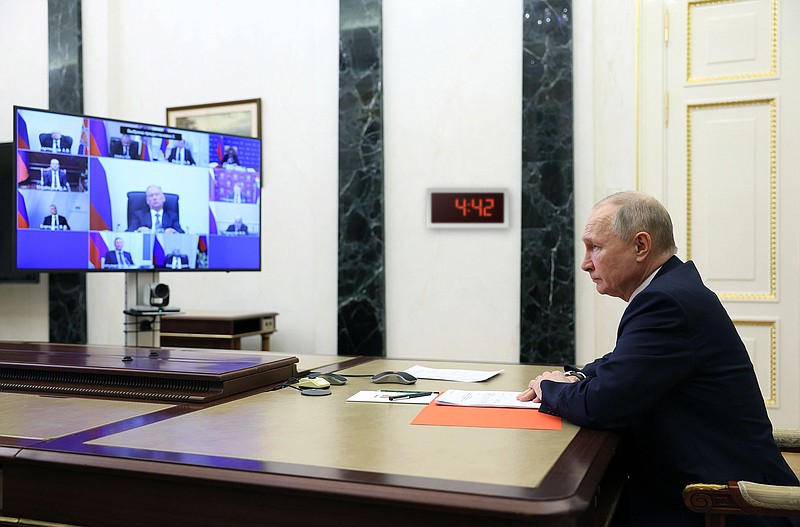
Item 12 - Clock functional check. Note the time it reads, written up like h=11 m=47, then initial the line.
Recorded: h=4 m=42
